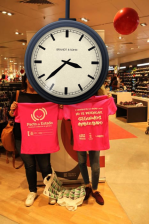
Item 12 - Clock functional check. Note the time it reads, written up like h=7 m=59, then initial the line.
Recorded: h=3 m=38
